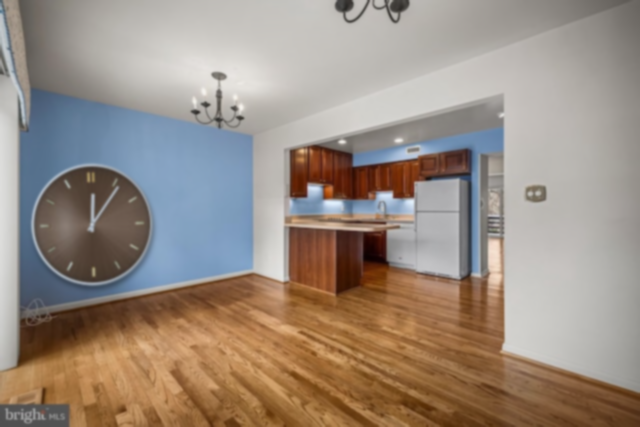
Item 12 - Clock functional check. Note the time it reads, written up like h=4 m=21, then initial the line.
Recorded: h=12 m=6
